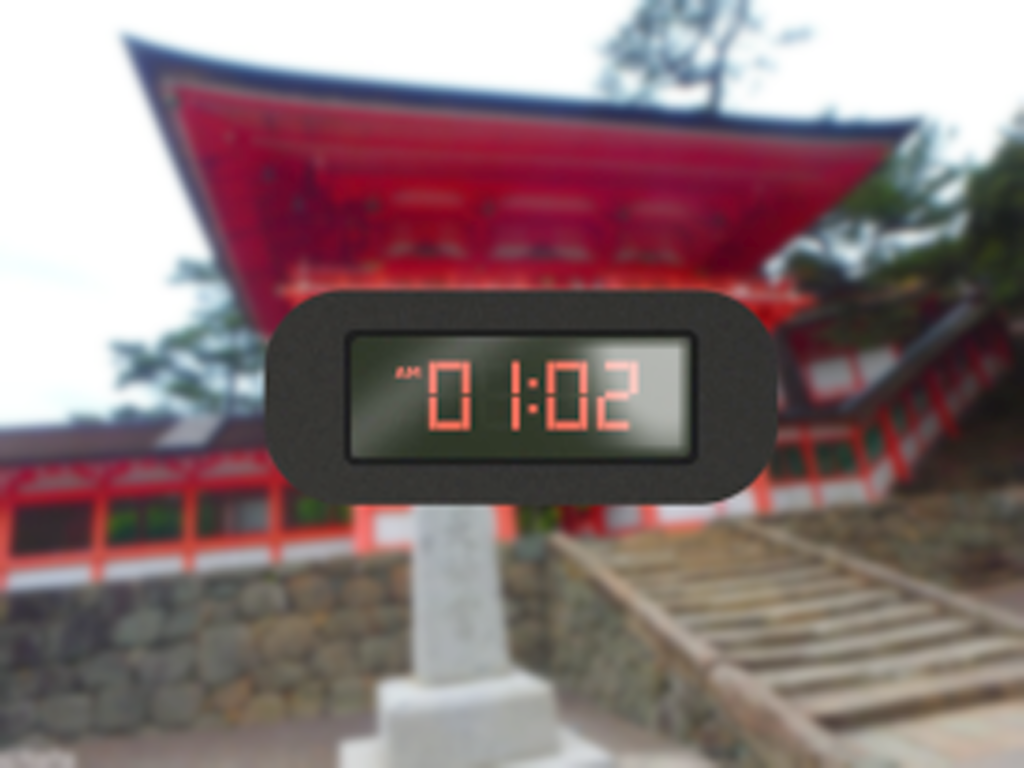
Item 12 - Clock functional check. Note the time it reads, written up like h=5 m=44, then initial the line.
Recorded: h=1 m=2
